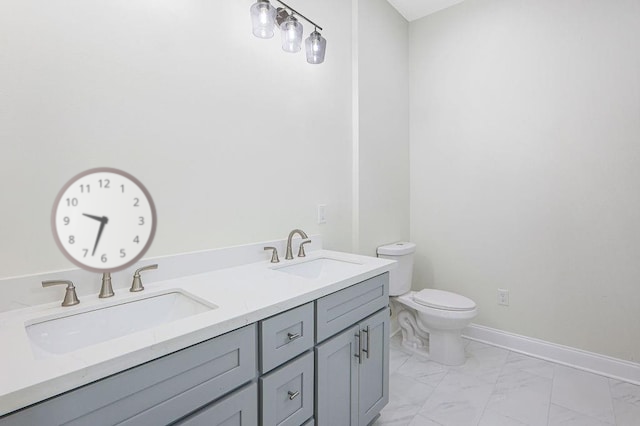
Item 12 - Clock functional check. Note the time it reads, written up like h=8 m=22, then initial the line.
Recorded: h=9 m=33
